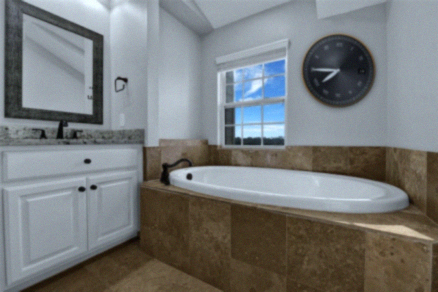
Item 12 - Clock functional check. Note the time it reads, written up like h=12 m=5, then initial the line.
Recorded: h=7 m=45
